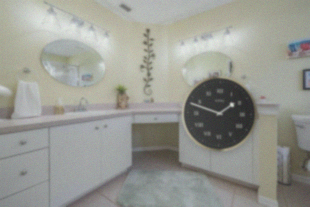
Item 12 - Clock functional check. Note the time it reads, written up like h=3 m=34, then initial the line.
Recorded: h=1 m=48
